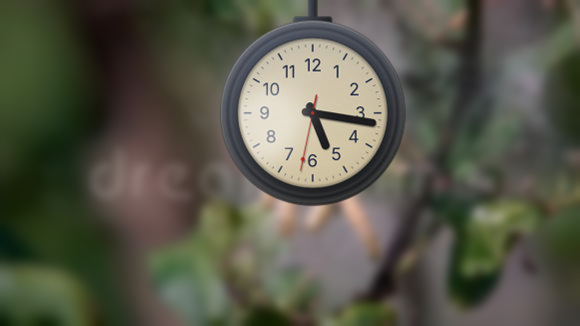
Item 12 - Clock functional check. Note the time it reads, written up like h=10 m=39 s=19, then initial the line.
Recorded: h=5 m=16 s=32
